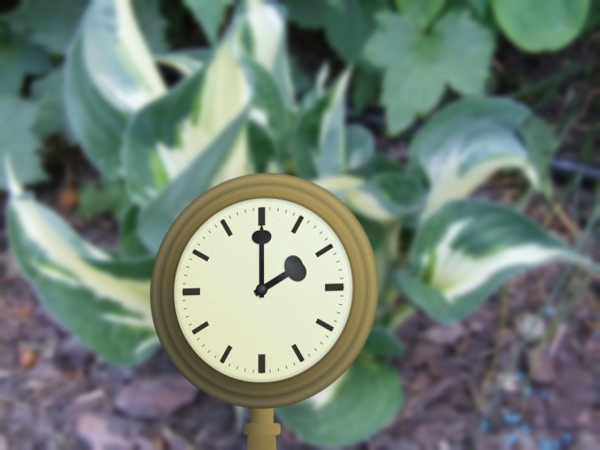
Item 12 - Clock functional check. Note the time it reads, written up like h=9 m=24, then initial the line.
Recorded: h=2 m=0
